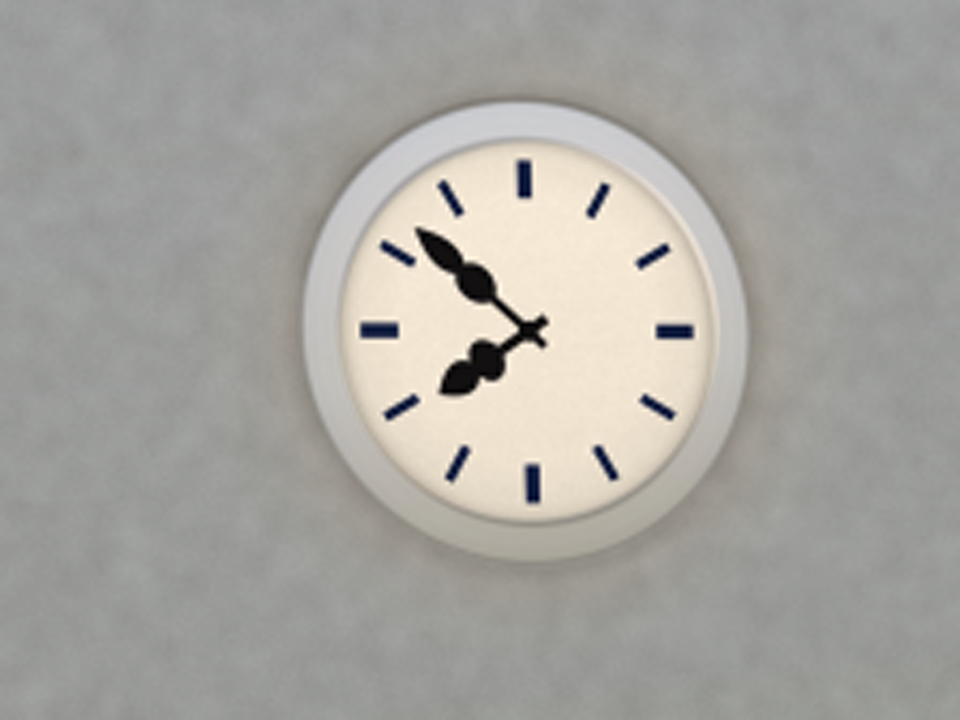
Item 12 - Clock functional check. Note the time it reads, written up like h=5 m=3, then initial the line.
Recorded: h=7 m=52
